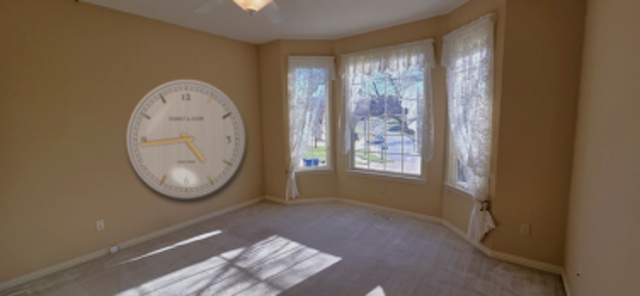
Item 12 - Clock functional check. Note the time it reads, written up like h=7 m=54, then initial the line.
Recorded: h=4 m=44
